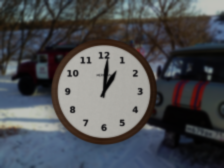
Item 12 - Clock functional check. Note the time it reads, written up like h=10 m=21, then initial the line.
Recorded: h=1 m=1
